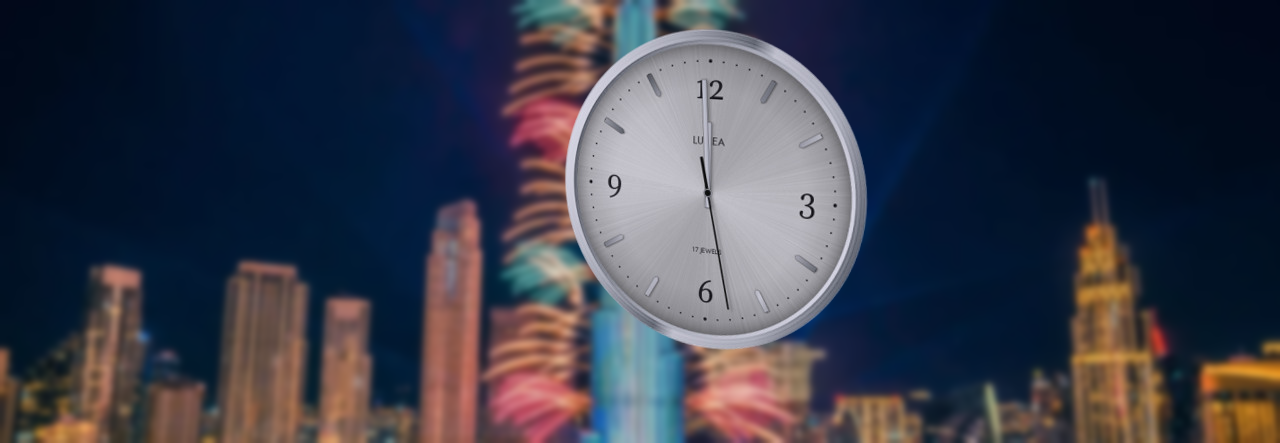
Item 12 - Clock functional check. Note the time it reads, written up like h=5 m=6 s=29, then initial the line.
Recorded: h=11 m=59 s=28
